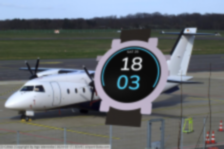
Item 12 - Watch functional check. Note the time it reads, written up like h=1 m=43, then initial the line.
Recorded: h=18 m=3
